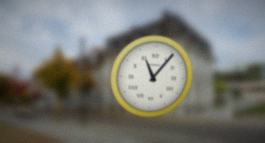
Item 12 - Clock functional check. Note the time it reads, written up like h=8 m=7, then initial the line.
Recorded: h=11 m=6
